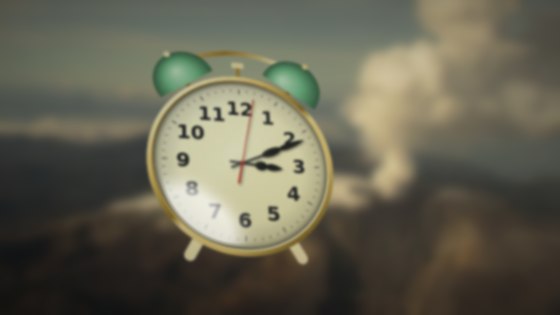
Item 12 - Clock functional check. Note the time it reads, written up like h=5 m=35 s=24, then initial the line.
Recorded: h=3 m=11 s=2
